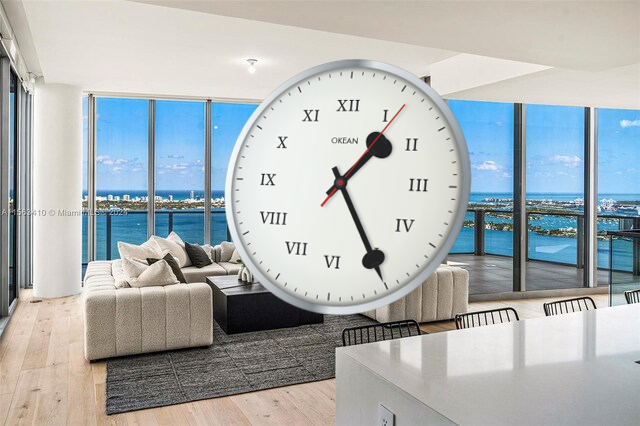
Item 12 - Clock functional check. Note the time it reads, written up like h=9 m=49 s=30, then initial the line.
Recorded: h=1 m=25 s=6
